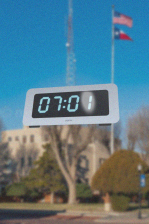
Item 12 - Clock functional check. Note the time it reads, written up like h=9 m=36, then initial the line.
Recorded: h=7 m=1
